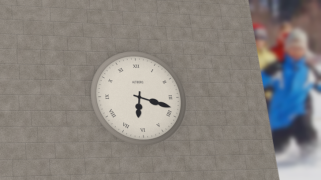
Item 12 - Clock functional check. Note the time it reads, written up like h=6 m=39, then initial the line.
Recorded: h=6 m=18
